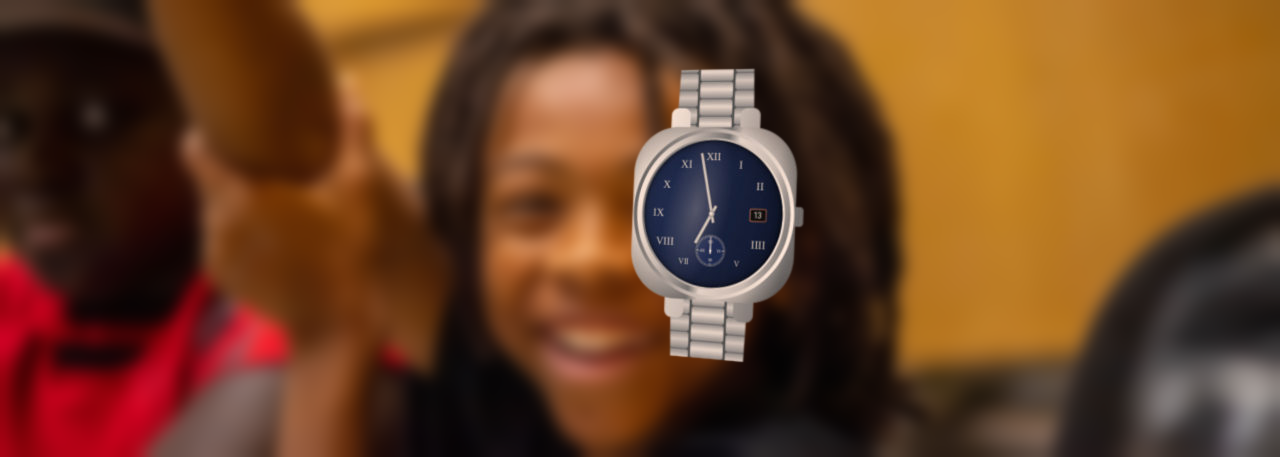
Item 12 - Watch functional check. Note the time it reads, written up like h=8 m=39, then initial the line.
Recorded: h=6 m=58
